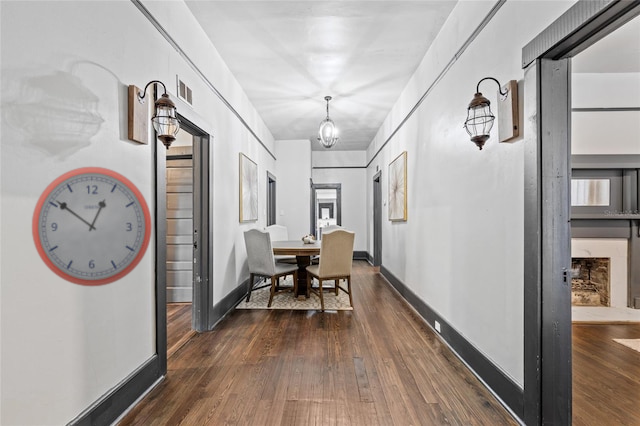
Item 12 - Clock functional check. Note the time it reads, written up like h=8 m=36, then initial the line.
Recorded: h=12 m=51
